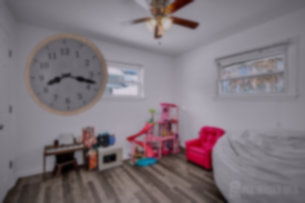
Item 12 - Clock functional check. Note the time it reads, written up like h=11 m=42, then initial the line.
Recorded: h=8 m=18
